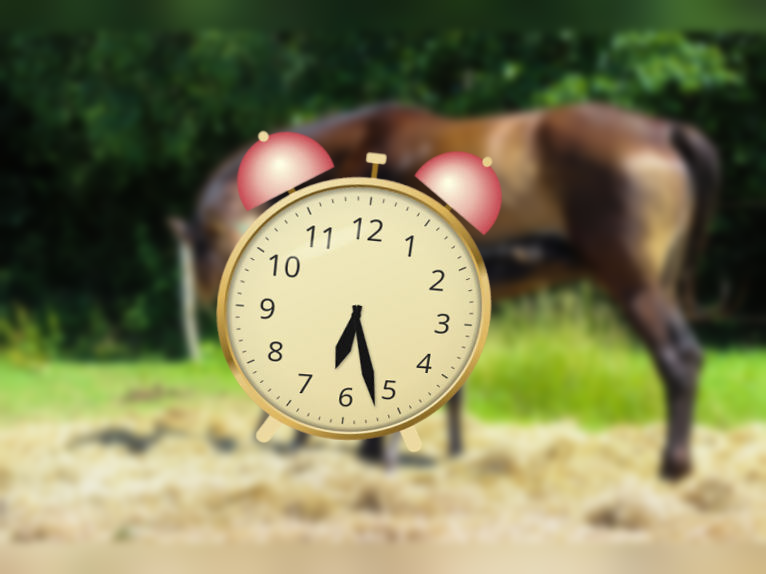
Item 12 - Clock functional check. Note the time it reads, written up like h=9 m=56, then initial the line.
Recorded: h=6 m=27
